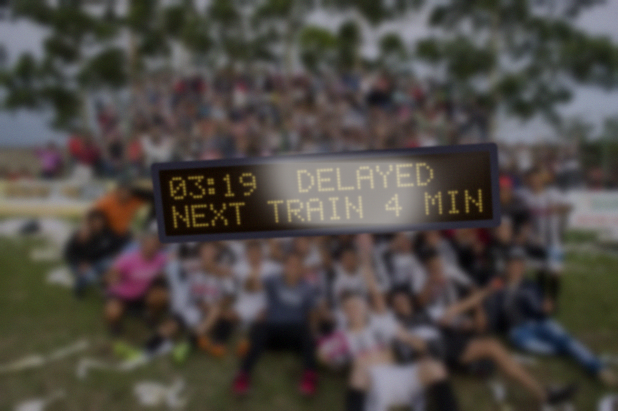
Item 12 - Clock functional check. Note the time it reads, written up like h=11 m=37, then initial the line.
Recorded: h=3 m=19
